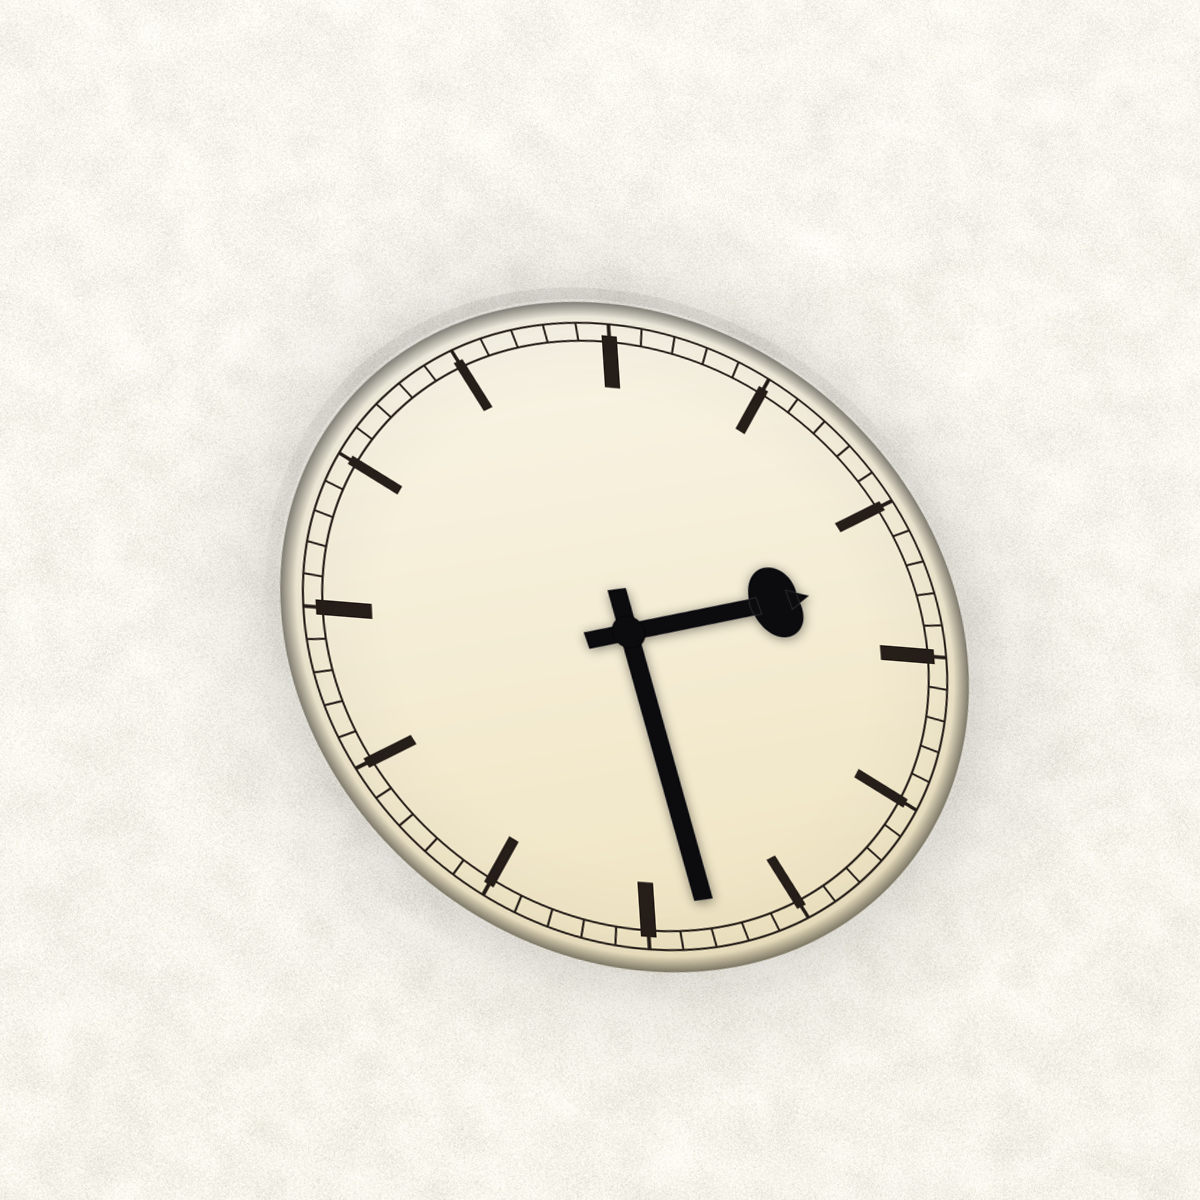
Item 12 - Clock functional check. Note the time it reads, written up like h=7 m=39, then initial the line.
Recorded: h=2 m=28
